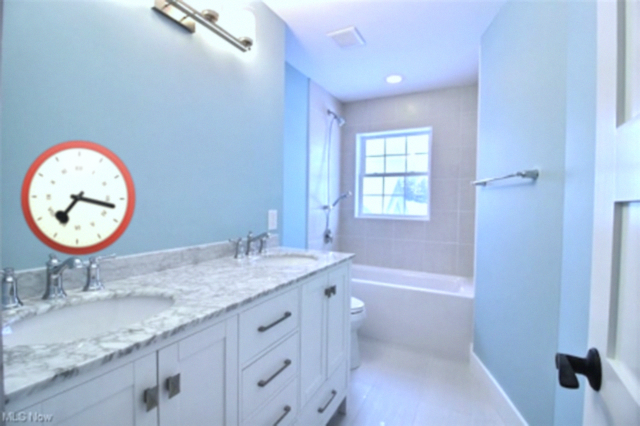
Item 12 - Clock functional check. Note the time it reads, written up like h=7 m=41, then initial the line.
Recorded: h=7 m=17
